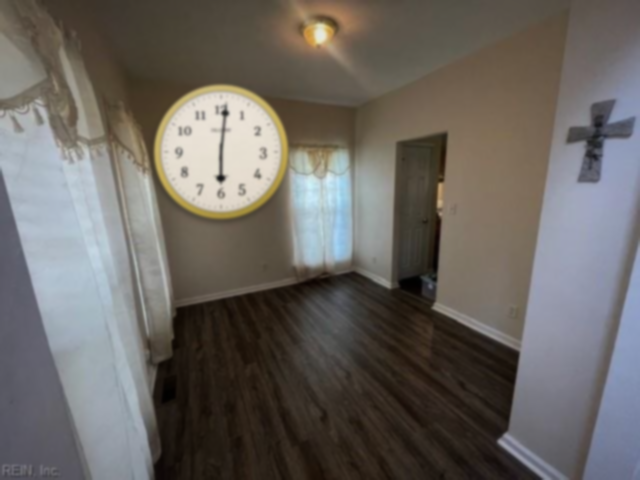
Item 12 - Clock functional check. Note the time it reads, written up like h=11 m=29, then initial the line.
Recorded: h=6 m=1
